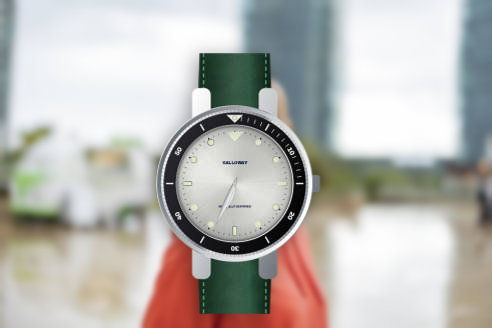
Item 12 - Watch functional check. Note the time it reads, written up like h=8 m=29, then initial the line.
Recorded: h=6 m=34
